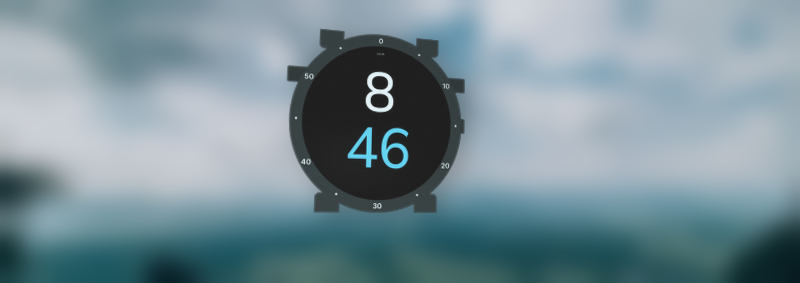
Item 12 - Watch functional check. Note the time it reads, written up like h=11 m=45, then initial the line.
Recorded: h=8 m=46
